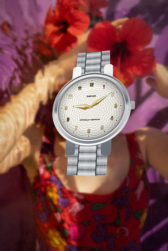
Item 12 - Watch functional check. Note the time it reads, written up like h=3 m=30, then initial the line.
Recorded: h=9 m=9
